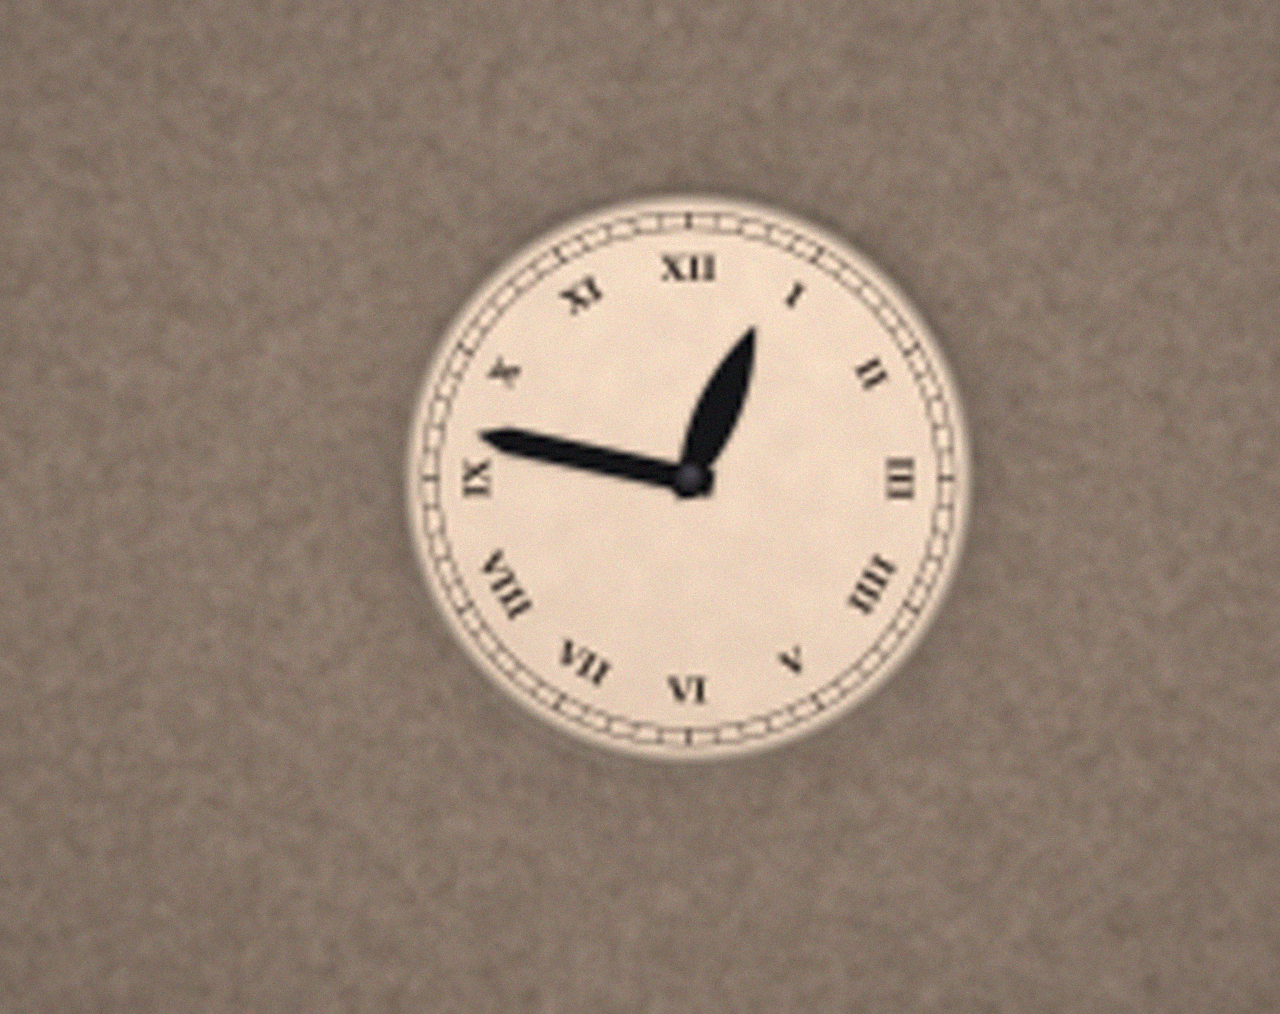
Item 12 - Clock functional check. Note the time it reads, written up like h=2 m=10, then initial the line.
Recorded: h=12 m=47
